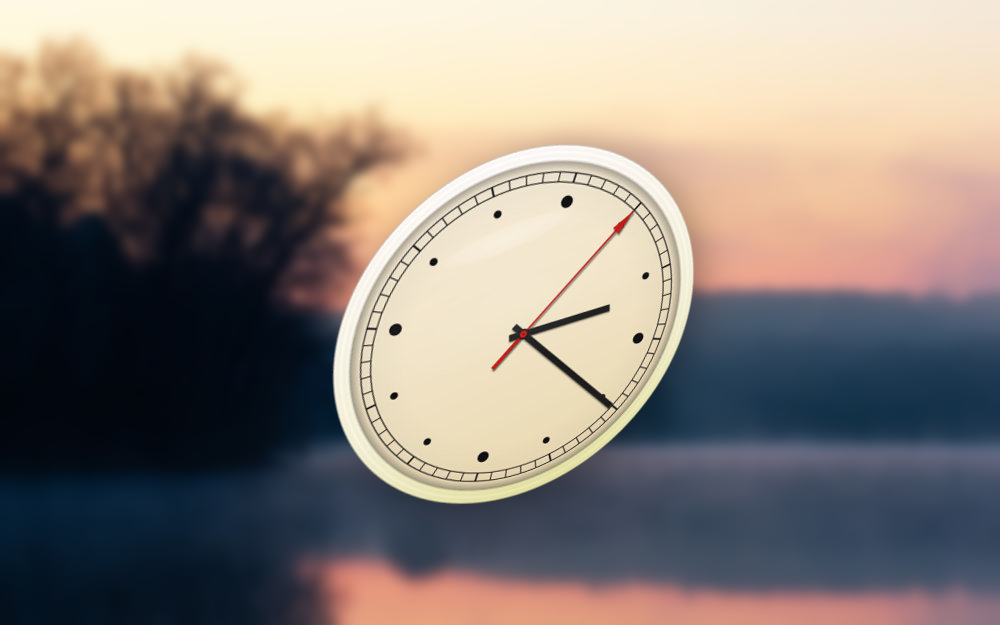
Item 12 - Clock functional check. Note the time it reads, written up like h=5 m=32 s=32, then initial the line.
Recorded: h=2 m=20 s=5
